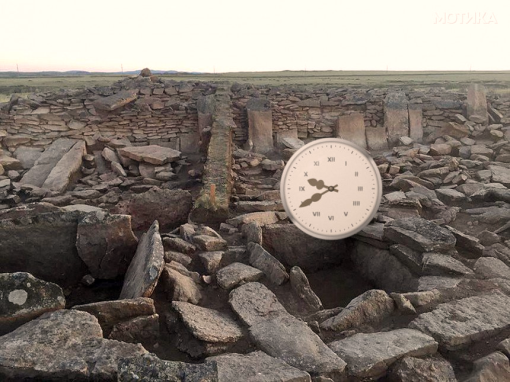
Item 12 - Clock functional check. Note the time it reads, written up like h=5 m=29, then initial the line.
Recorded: h=9 m=40
